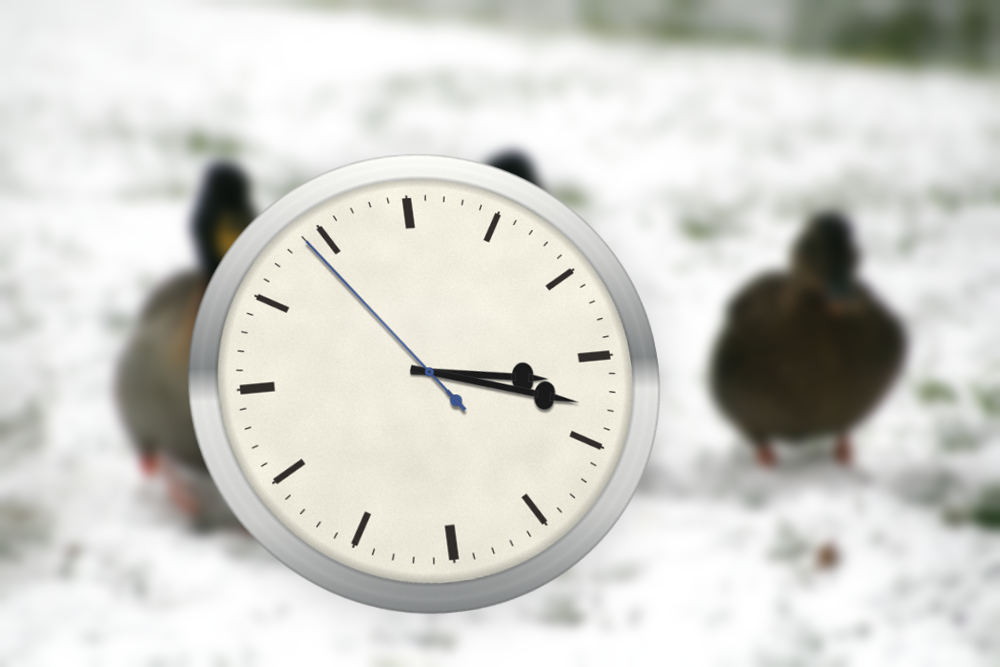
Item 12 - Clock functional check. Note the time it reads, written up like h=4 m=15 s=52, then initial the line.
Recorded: h=3 m=17 s=54
